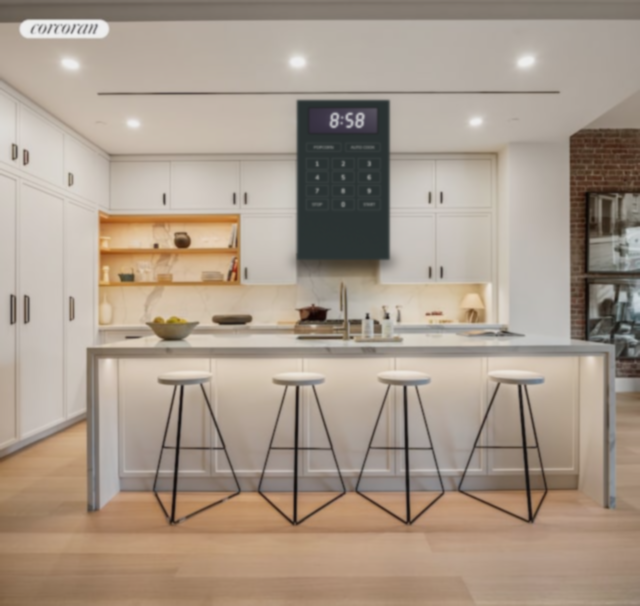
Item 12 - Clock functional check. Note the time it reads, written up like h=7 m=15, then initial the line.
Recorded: h=8 m=58
